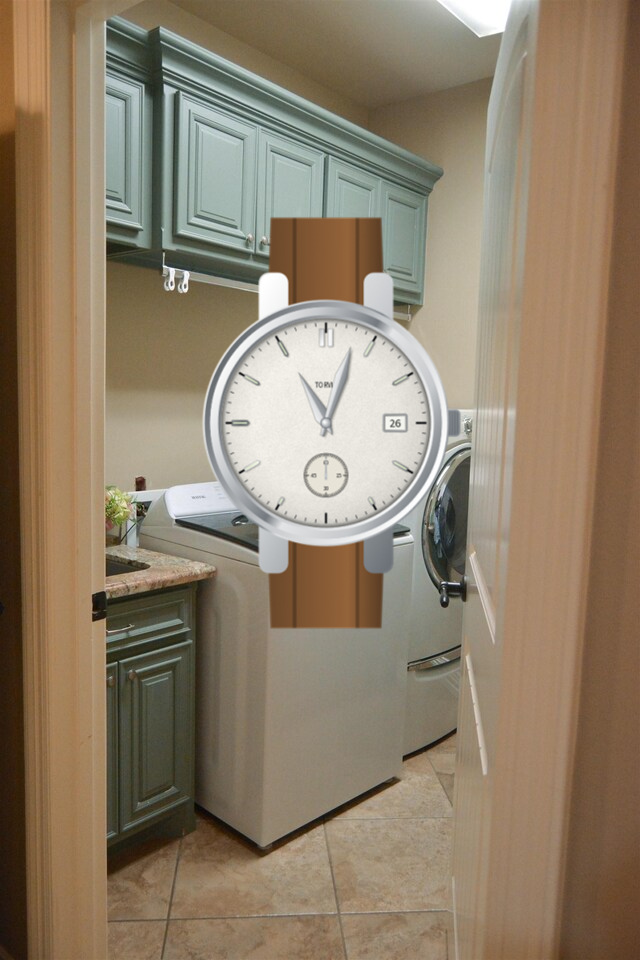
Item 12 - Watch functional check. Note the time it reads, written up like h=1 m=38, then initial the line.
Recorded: h=11 m=3
